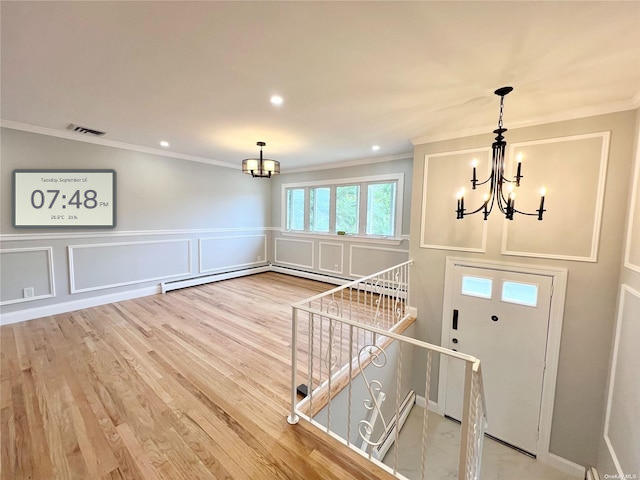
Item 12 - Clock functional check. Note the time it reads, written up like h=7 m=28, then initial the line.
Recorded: h=7 m=48
